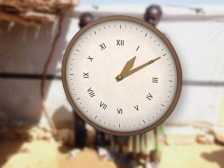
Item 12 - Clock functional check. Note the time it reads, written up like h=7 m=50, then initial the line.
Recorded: h=1 m=10
